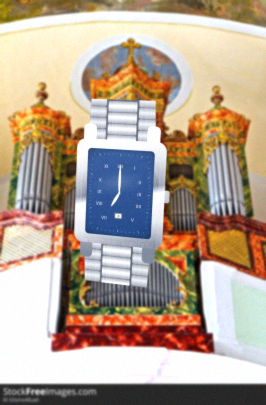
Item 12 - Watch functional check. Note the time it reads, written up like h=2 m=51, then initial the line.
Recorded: h=7 m=0
